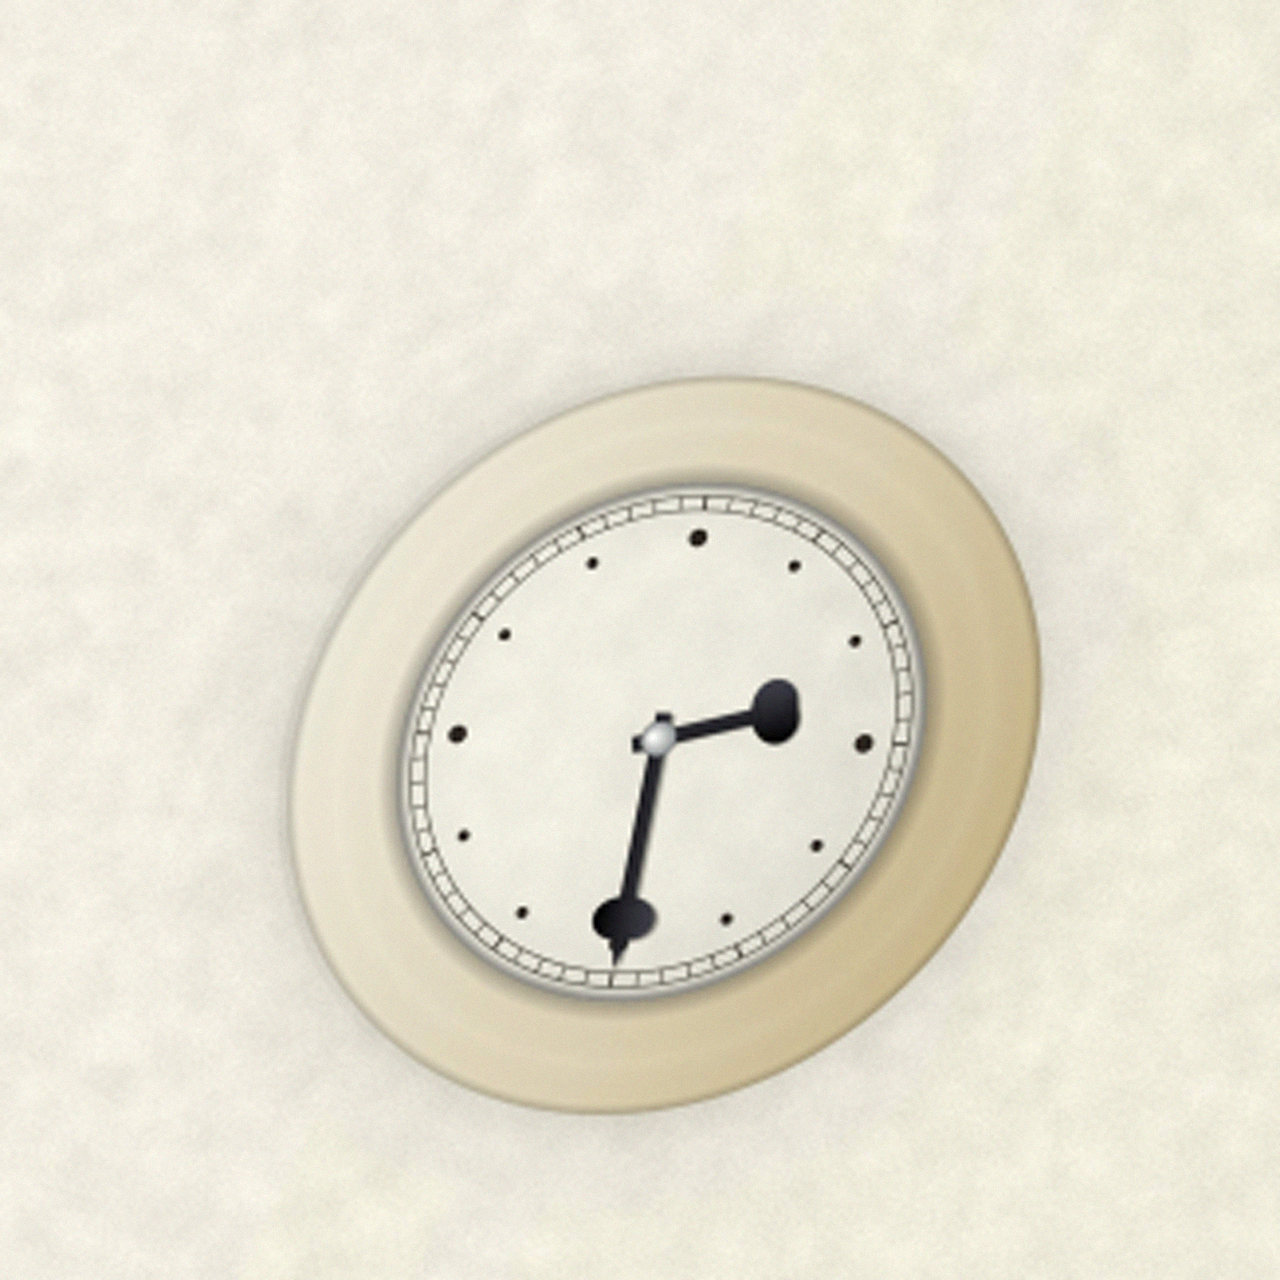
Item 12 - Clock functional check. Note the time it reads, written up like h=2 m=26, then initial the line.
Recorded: h=2 m=30
